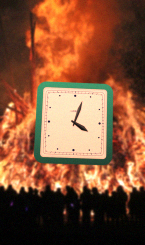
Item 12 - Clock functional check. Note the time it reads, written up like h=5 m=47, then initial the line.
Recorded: h=4 m=3
